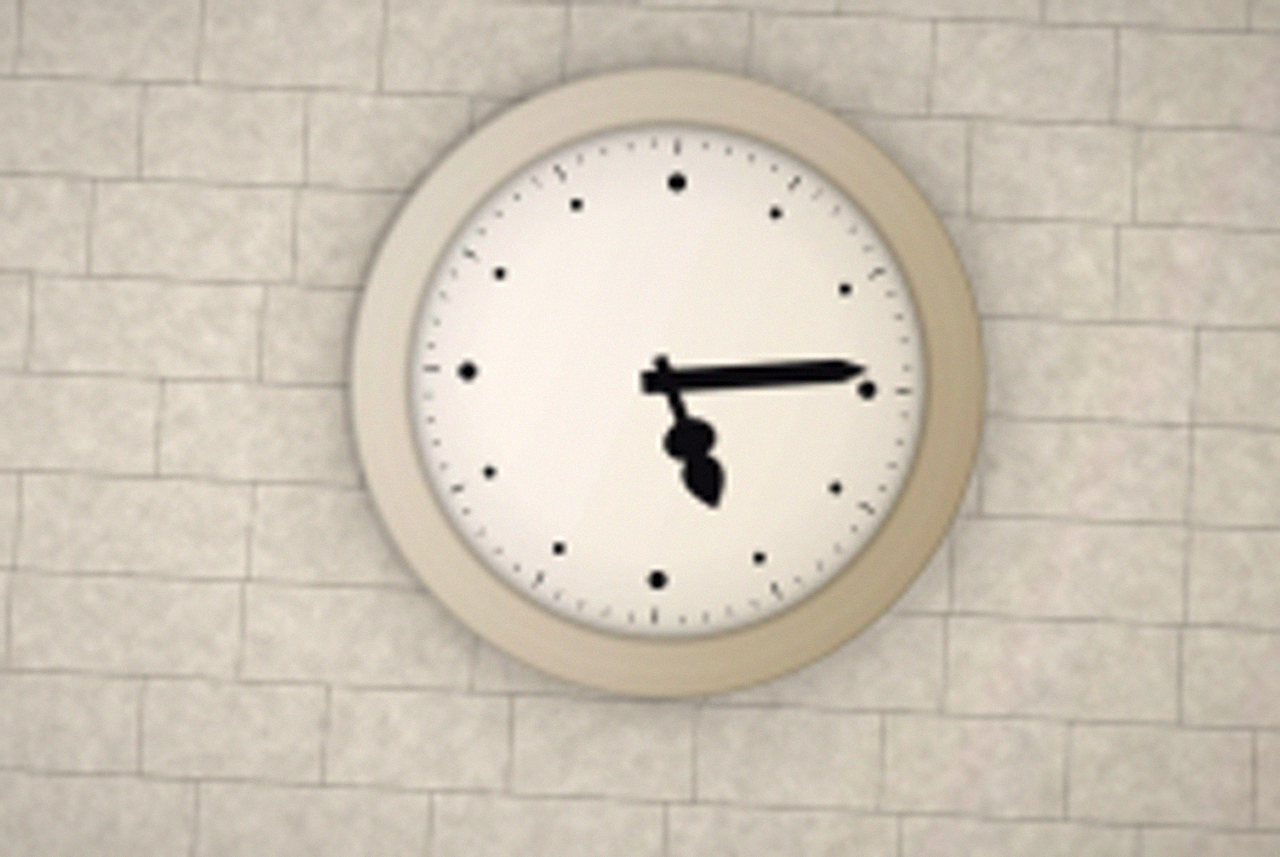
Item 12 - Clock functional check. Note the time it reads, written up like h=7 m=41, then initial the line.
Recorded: h=5 m=14
